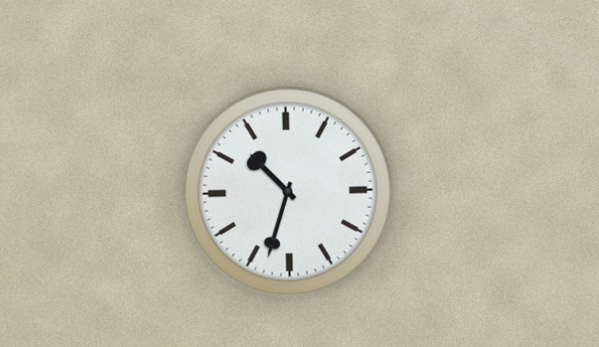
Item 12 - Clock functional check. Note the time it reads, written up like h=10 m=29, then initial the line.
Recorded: h=10 m=33
